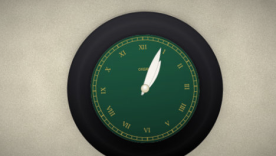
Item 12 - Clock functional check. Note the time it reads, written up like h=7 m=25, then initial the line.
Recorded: h=1 m=4
